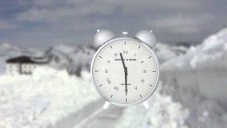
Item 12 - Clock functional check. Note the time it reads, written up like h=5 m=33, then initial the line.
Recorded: h=11 m=30
